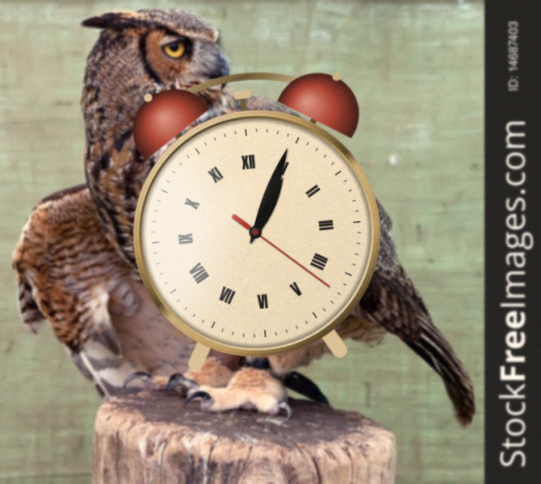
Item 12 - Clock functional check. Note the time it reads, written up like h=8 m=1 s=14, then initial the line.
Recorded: h=1 m=4 s=22
